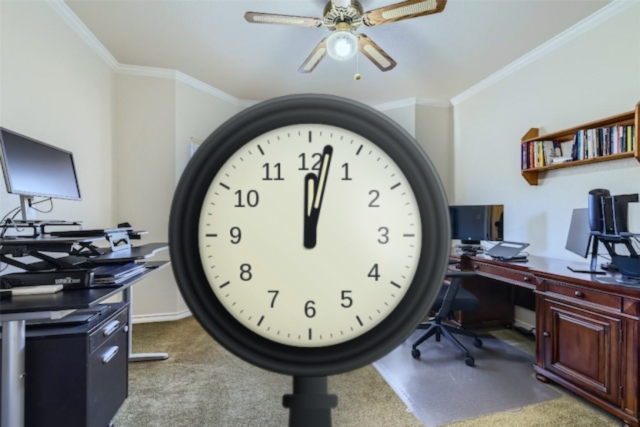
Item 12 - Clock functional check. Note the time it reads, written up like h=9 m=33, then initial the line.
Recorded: h=12 m=2
